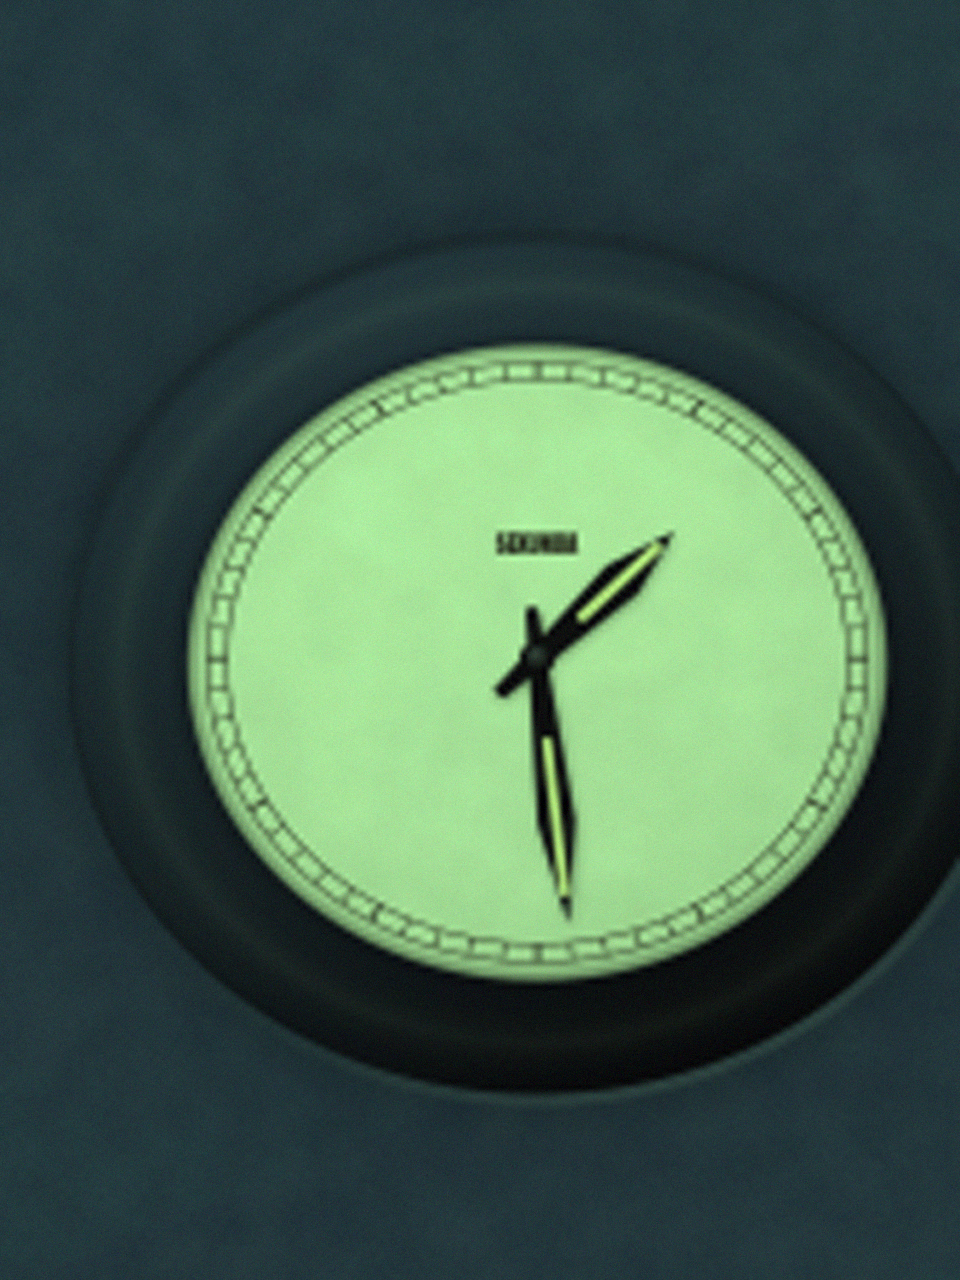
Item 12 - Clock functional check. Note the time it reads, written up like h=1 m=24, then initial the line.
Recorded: h=1 m=29
